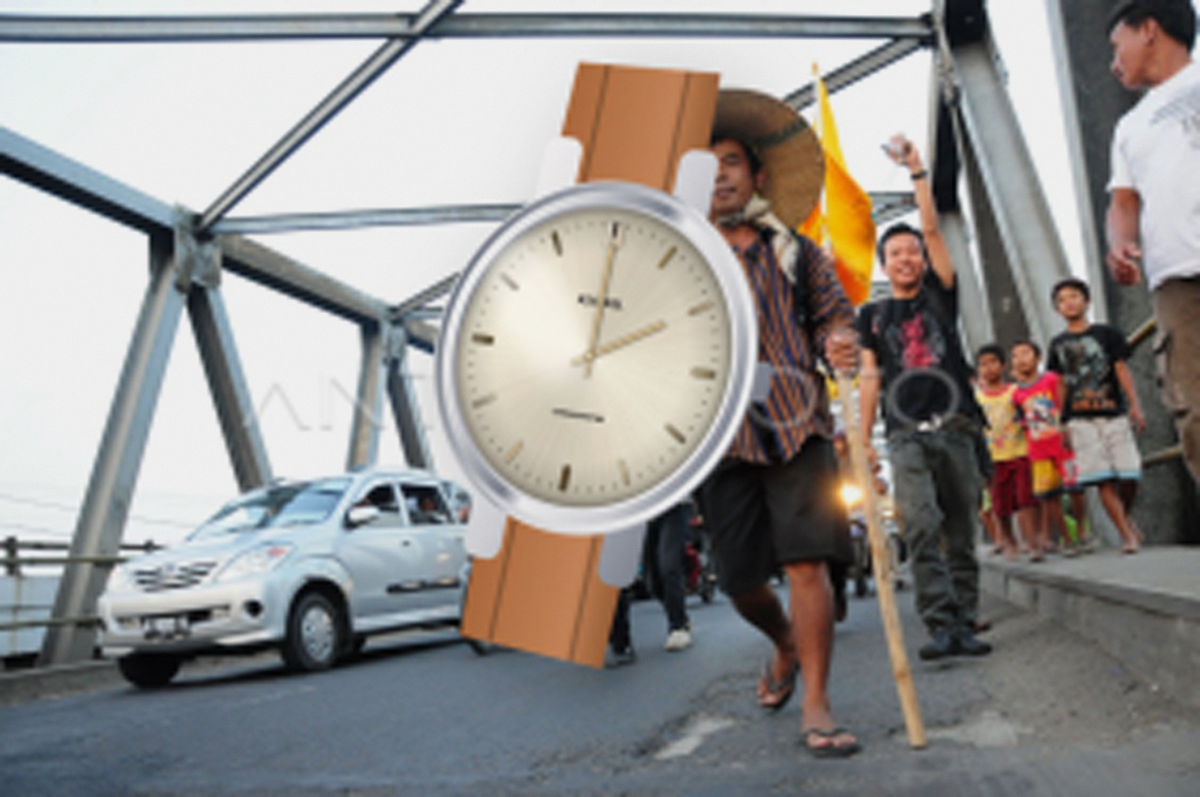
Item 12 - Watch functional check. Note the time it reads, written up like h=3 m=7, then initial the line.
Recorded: h=2 m=0
